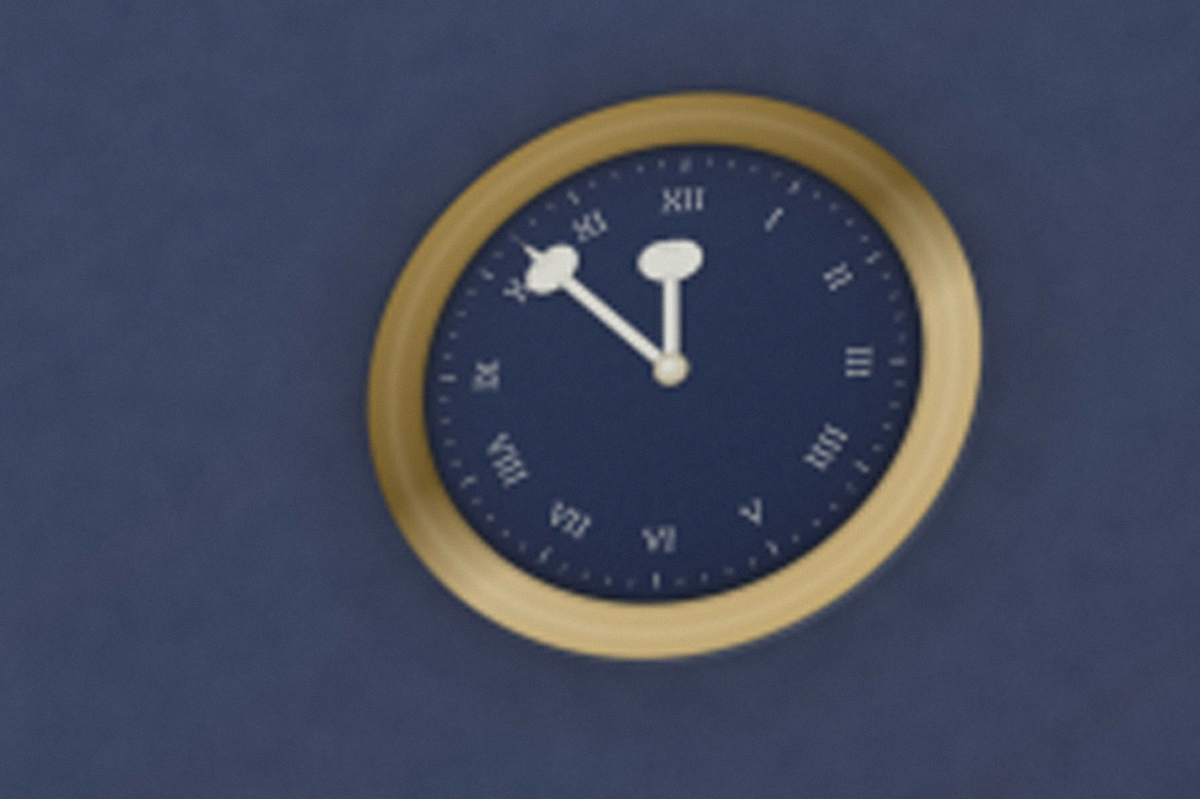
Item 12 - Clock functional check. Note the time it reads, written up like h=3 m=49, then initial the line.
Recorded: h=11 m=52
